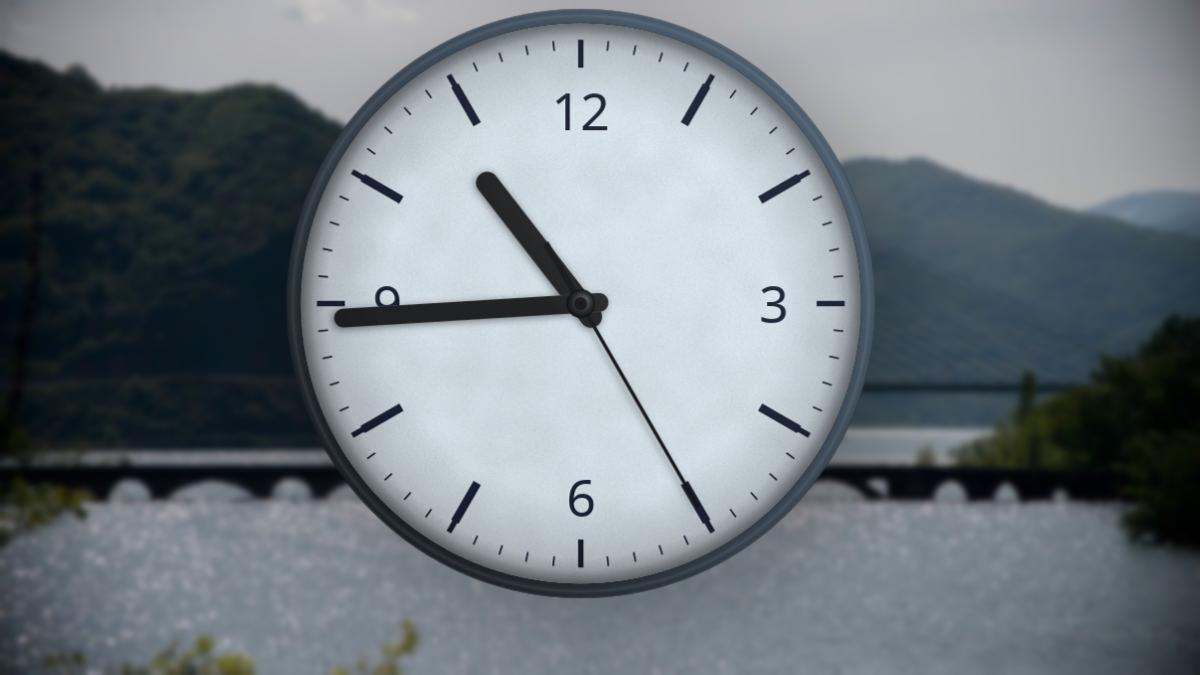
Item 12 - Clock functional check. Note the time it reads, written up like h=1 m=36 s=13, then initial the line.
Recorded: h=10 m=44 s=25
